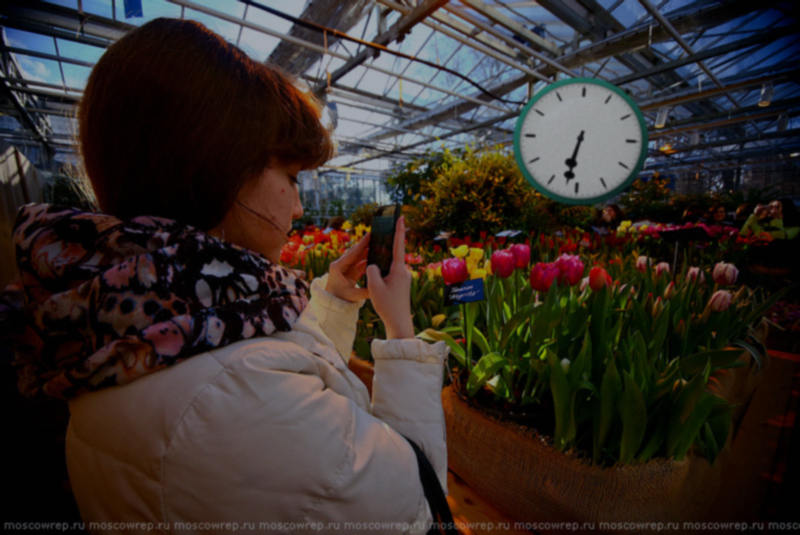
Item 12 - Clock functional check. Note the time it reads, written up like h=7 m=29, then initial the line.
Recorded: h=6 m=32
